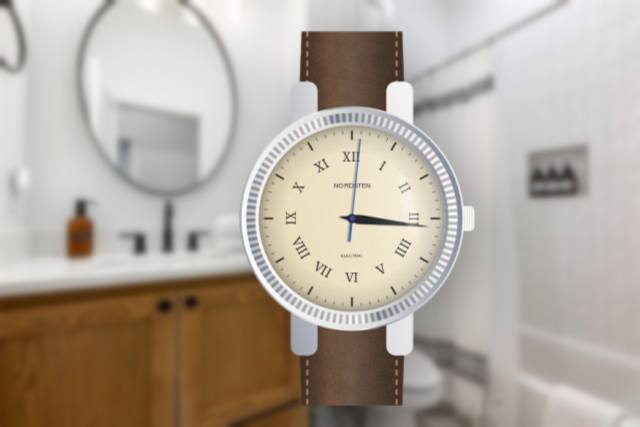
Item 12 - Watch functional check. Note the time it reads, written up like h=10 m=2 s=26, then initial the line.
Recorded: h=3 m=16 s=1
